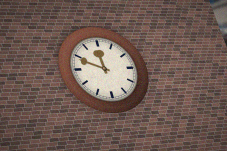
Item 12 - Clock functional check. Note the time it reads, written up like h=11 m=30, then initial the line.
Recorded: h=11 m=49
